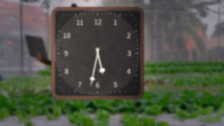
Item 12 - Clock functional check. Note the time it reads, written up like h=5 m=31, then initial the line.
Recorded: h=5 m=32
